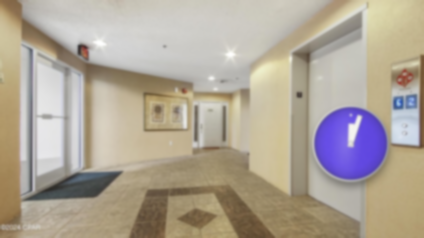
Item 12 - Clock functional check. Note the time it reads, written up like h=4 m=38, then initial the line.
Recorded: h=12 m=3
